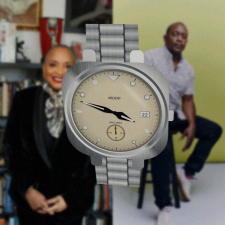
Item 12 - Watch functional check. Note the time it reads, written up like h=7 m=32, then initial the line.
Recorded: h=3 m=48
